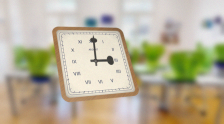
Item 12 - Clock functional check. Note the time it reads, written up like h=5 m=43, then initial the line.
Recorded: h=3 m=1
